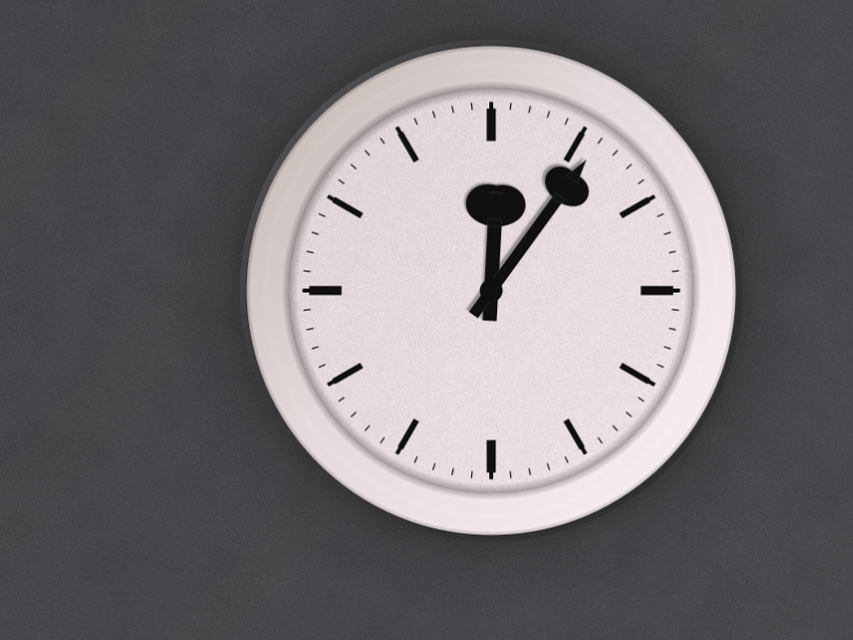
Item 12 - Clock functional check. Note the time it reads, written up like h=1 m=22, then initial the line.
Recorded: h=12 m=6
